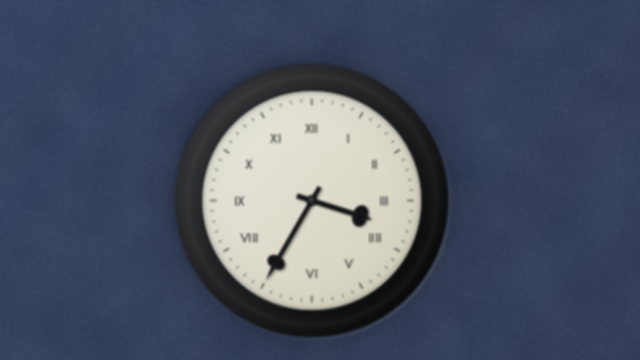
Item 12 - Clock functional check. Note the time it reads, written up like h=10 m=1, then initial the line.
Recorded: h=3 m=35
